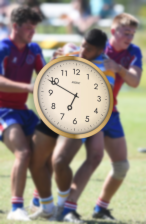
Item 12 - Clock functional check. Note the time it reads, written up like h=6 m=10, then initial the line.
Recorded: h=6 m=49
